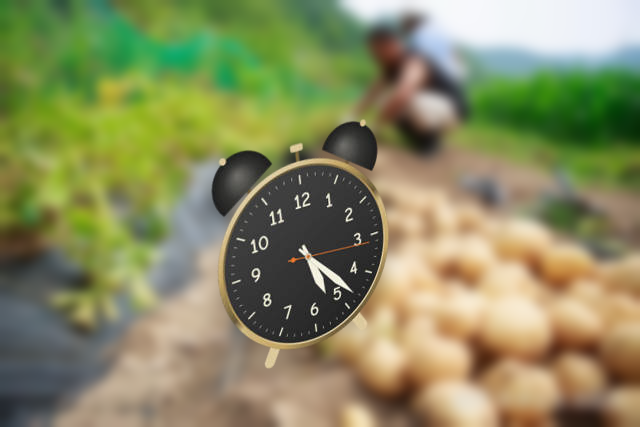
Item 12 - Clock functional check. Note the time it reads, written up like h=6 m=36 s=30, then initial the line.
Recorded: h=5 m=23 s=16
